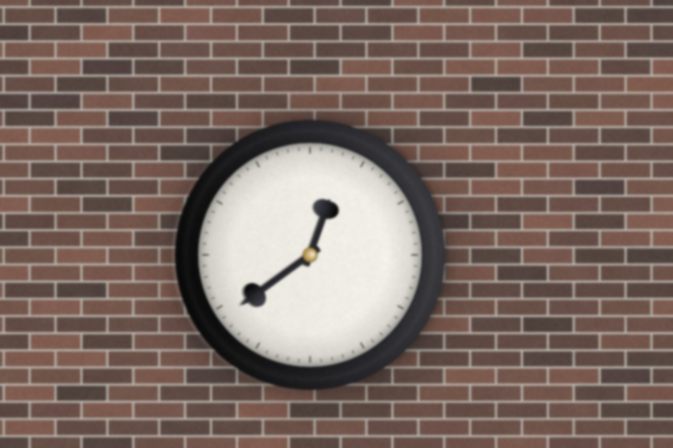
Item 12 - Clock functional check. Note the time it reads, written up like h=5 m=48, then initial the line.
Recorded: h=12 m=39
